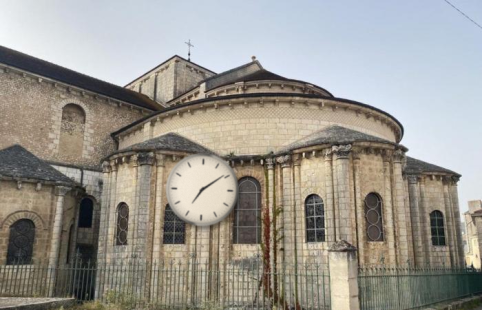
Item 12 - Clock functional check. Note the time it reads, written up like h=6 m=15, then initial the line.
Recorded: h=7 m=9
